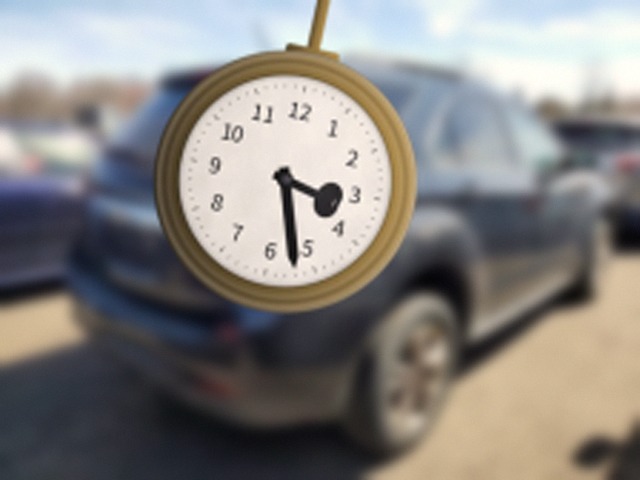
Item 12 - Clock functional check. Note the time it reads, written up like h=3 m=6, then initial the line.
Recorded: h=3 m=27
